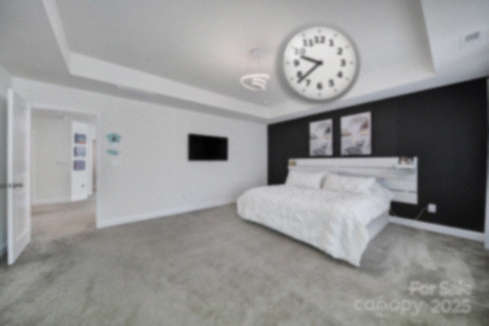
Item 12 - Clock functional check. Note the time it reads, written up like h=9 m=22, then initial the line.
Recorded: h=9 m=38
